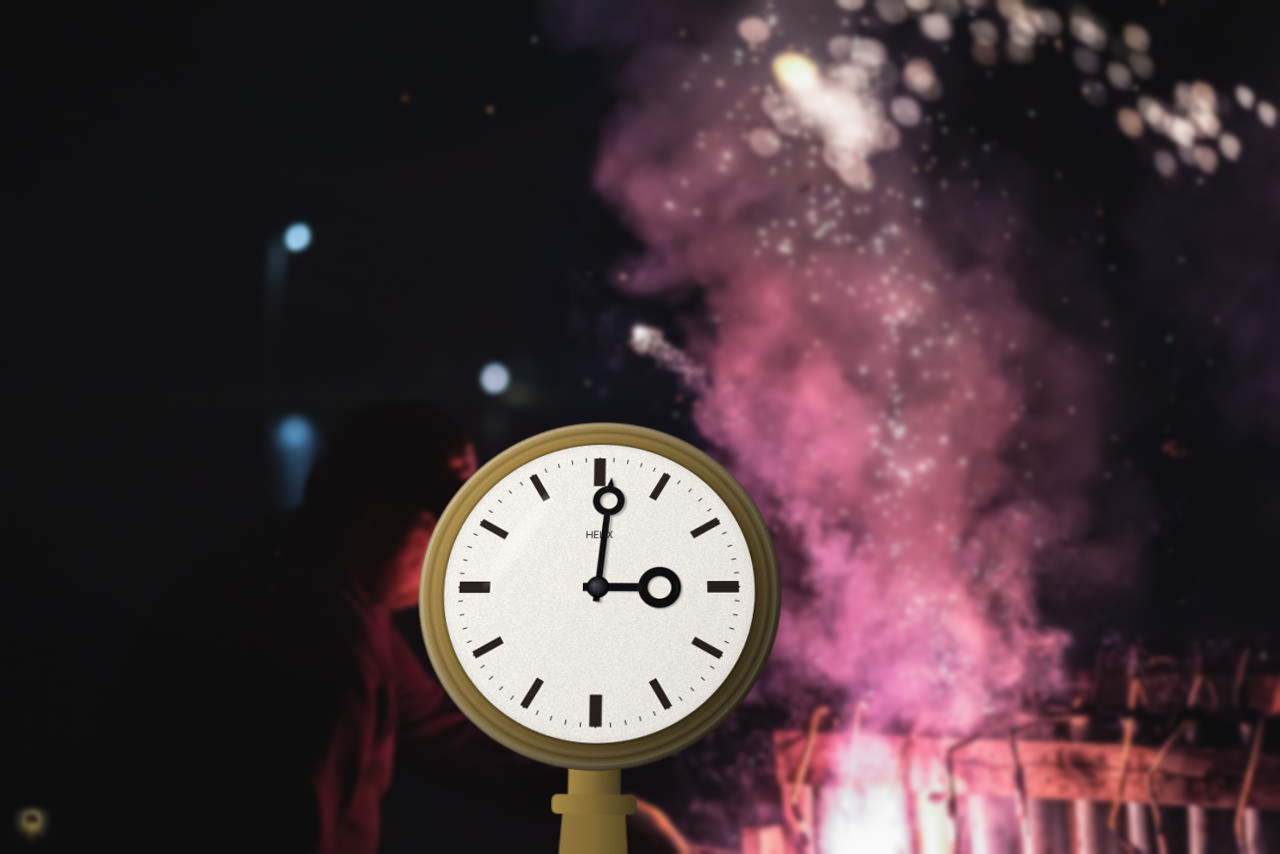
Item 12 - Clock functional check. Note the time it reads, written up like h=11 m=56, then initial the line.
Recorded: h=3 m=1
